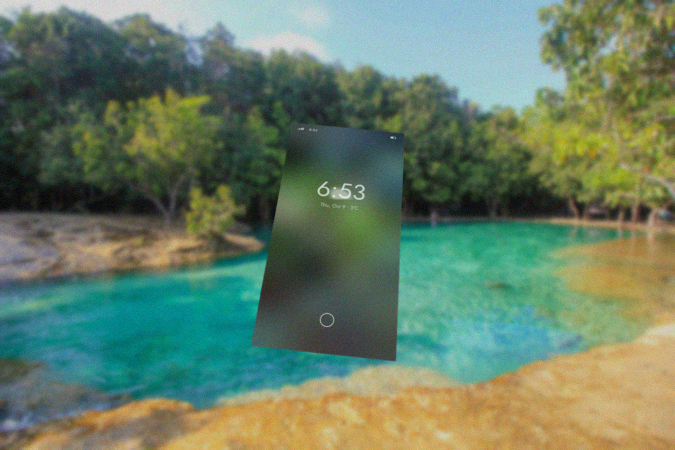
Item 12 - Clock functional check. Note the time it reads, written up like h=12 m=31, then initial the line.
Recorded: h=6 m=53
